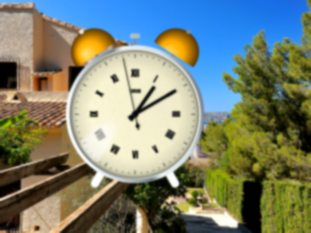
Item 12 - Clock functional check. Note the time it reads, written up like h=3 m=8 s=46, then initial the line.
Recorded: h=1 m=9 s=58
